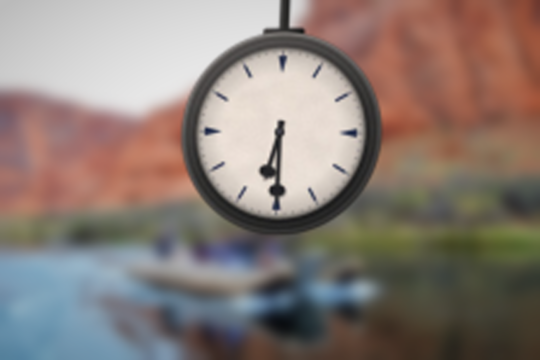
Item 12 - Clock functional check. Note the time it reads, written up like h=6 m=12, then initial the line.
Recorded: h=6 m=30
